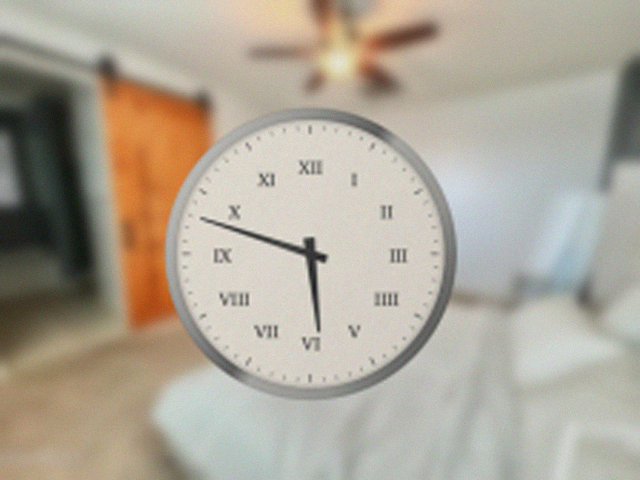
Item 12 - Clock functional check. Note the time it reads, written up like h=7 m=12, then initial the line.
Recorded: h=5 m=48
